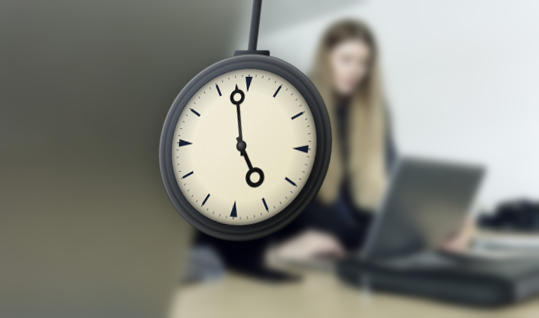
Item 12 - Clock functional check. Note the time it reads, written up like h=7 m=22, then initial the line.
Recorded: h=4 m=58
